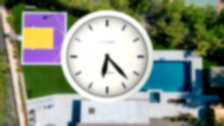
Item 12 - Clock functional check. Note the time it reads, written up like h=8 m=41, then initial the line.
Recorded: h=6 m=23
